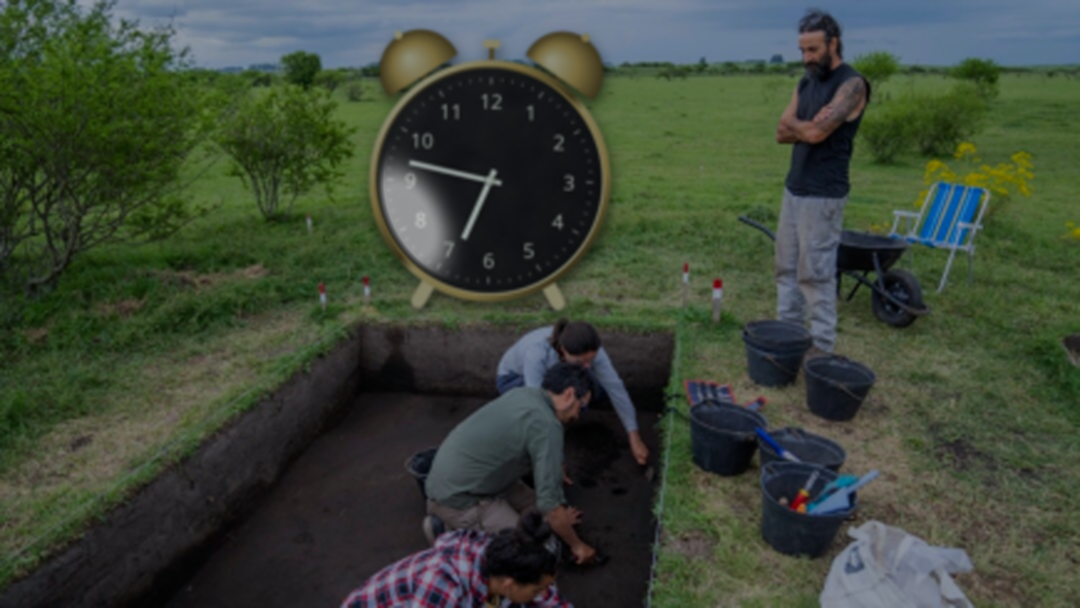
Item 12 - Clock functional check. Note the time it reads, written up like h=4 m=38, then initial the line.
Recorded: h=6 m=47
